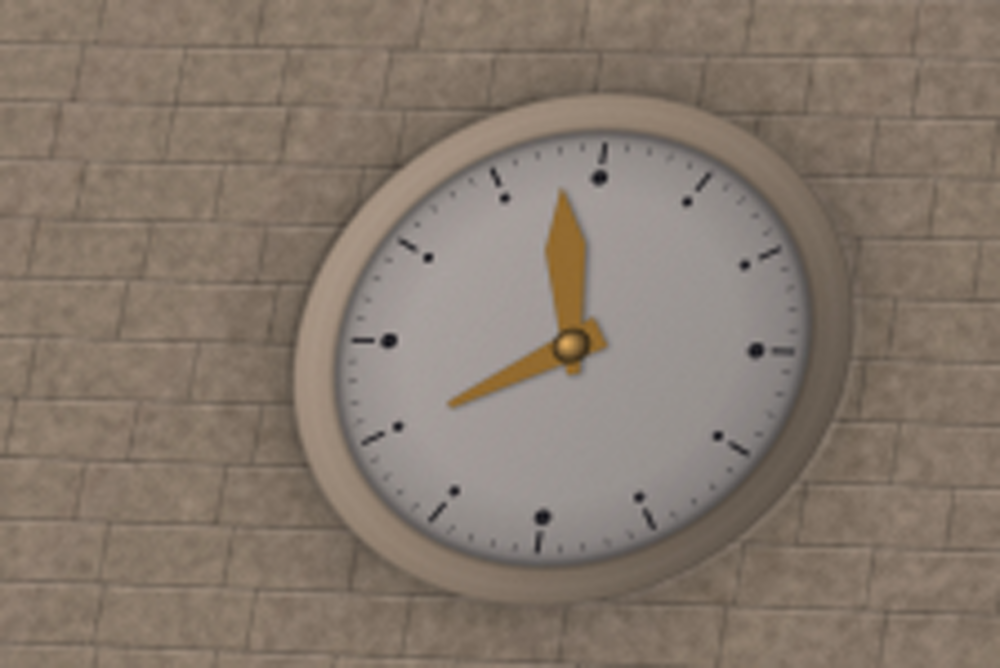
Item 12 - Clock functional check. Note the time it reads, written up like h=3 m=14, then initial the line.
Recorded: h=7 m=58
